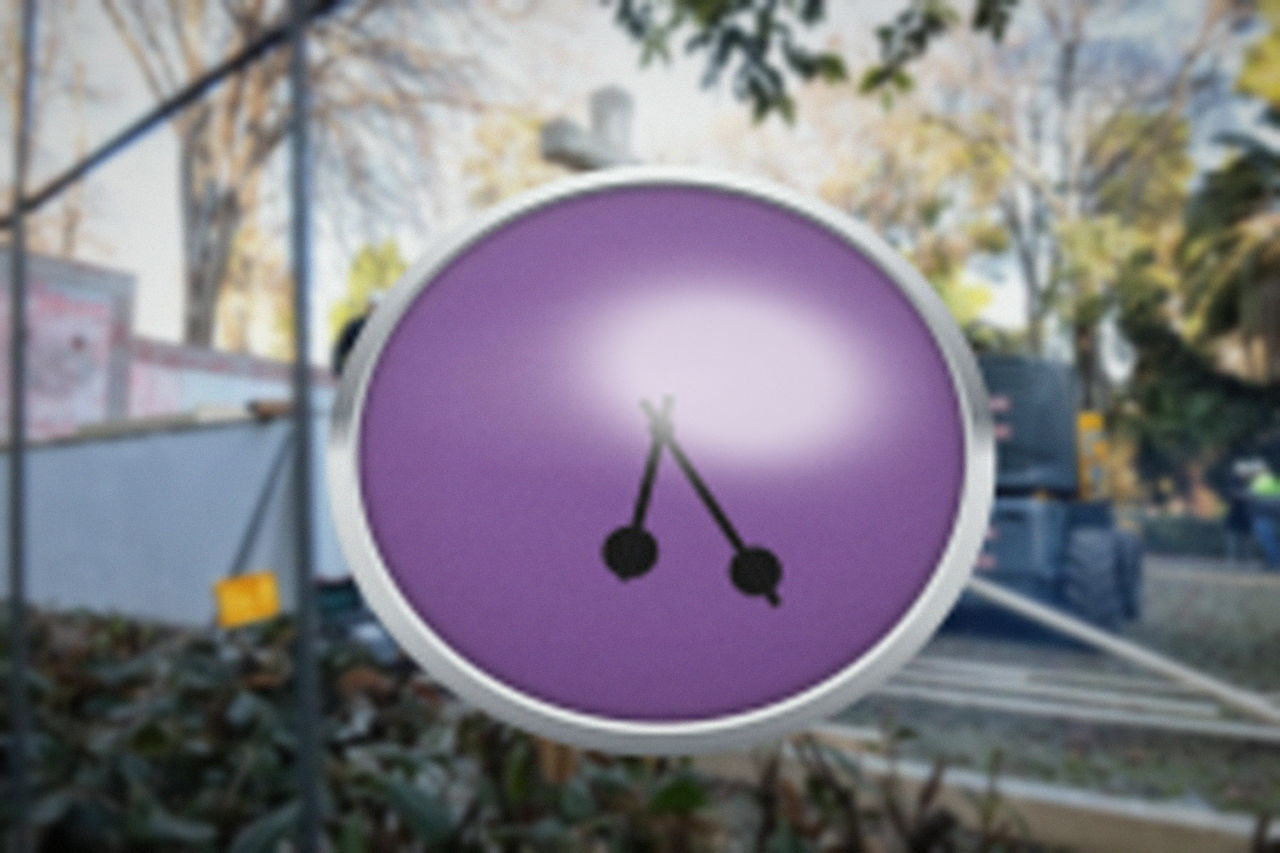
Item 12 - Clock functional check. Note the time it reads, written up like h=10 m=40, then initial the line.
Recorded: h=6 m=25
